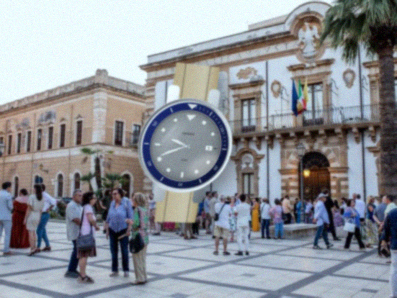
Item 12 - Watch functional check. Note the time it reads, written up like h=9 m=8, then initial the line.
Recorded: h=9 m=41
